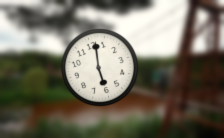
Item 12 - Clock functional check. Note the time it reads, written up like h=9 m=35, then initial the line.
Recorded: h=6 m=2
